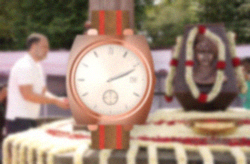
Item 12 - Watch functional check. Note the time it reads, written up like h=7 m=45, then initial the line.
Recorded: h=2 m=11
